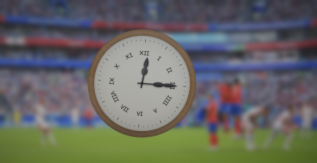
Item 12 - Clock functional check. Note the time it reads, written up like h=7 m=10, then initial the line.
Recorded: h=12 m=15
